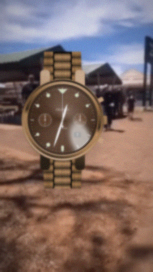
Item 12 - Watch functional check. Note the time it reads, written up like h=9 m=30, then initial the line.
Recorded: h=12 m=33
